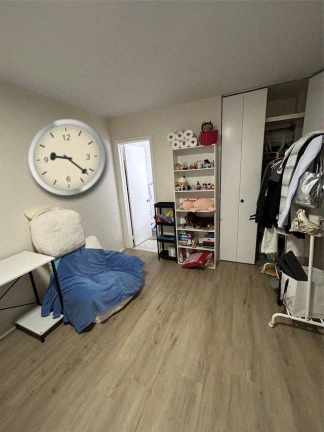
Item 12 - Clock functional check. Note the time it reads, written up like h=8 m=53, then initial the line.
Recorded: h=9 m=22
